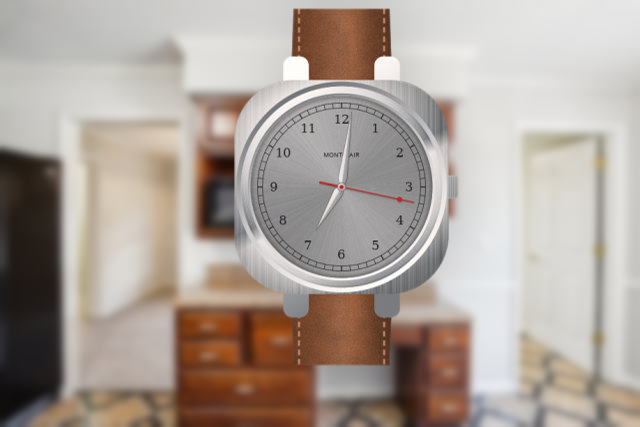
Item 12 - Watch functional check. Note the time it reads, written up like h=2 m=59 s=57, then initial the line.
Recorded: h=7 m=1 s=17
